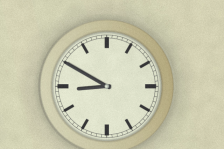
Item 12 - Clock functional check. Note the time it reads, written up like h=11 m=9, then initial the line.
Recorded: h=8 m=50
